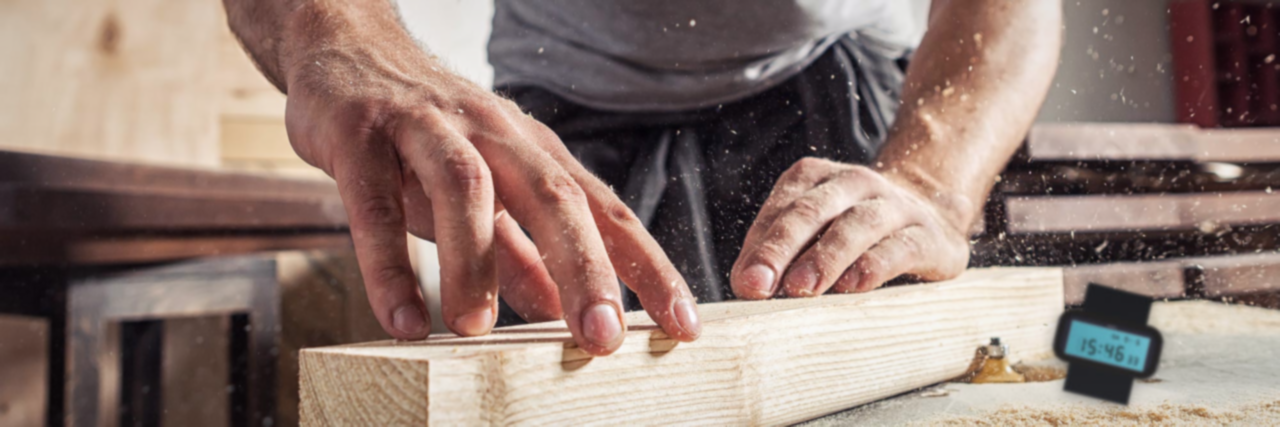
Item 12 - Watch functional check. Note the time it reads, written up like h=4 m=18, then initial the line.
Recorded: h=15 m=46
